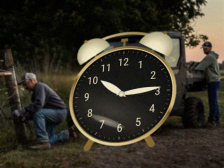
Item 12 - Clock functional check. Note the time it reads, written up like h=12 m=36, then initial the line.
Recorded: h=10 m=14
